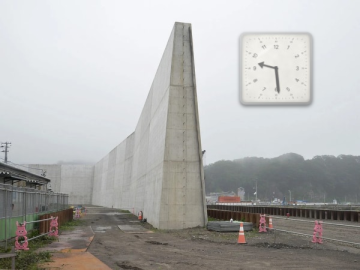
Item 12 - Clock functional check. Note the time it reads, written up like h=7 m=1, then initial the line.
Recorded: h=9 m=29
